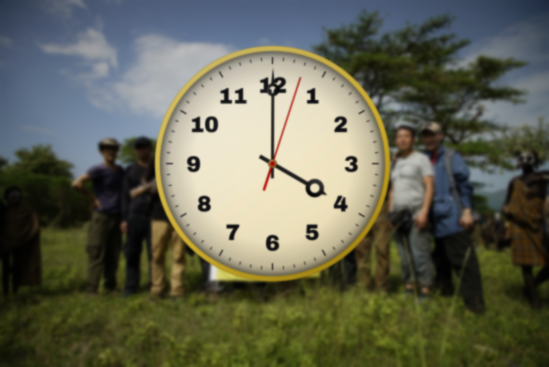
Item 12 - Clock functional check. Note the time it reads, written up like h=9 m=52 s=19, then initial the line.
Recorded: h=4 m=0 s=3
